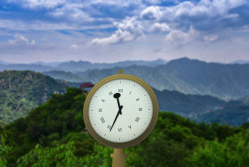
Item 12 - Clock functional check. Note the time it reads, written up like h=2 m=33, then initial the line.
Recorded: h=11 m=34
